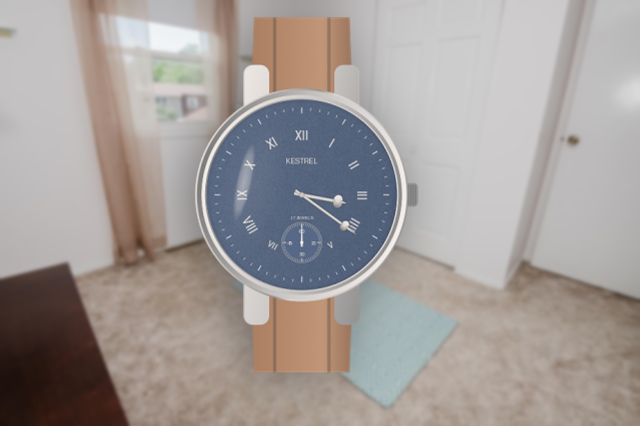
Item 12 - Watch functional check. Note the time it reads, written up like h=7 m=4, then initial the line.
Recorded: h=3 m=21
